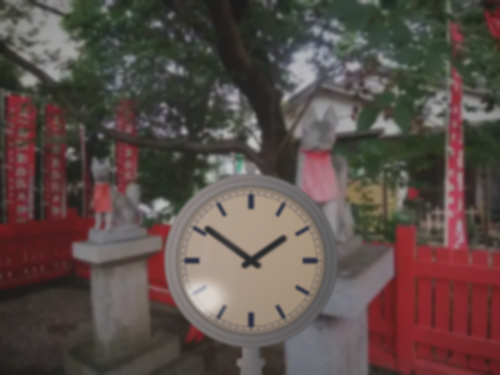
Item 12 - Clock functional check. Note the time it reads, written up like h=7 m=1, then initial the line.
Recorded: h=1 m=51
